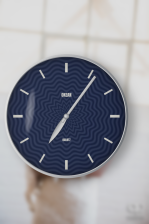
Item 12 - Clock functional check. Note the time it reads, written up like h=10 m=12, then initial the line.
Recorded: h=7 m=6
